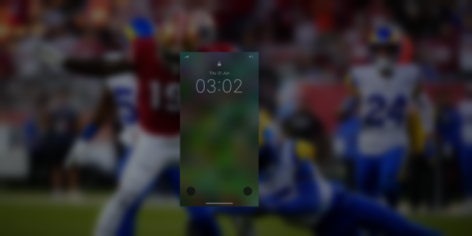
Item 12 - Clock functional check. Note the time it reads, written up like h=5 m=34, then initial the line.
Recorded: h=3 m=2
